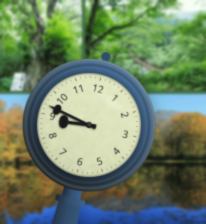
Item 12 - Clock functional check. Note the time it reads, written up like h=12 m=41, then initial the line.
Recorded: h=8 m=47
